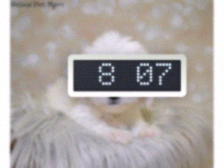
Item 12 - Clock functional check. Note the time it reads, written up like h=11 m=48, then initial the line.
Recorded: h=8 m=7
